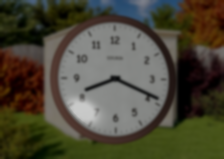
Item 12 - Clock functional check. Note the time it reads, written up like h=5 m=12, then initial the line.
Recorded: h=8 m=19
